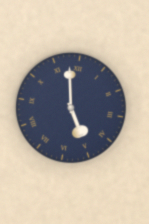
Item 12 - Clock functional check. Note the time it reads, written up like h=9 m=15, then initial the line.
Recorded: h=4 m=58
